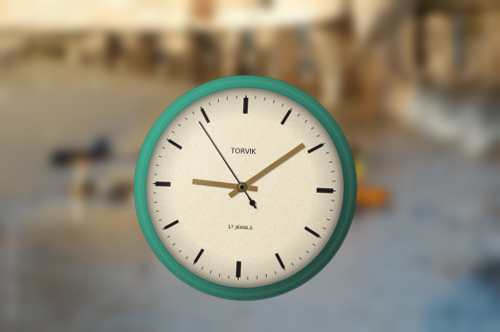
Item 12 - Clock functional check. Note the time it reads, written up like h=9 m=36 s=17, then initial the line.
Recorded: h=9 m=8 s=54
